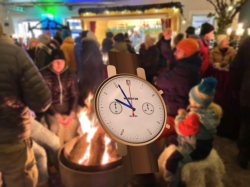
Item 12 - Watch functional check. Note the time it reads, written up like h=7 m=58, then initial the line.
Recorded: h=9 m=56
